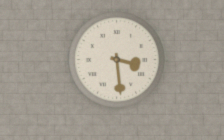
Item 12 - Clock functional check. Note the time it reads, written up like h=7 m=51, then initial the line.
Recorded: h=3 m=29
